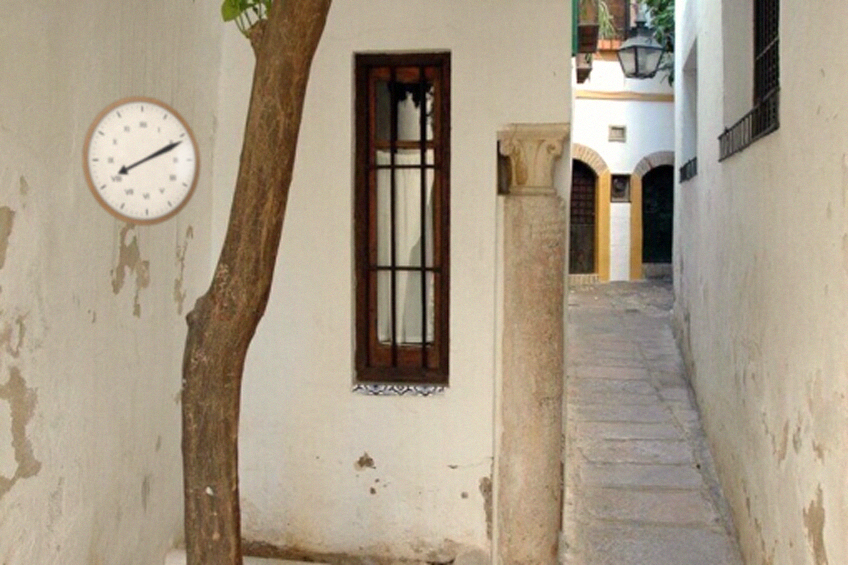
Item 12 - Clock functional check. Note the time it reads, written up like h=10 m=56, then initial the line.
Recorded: h=8 m=11
